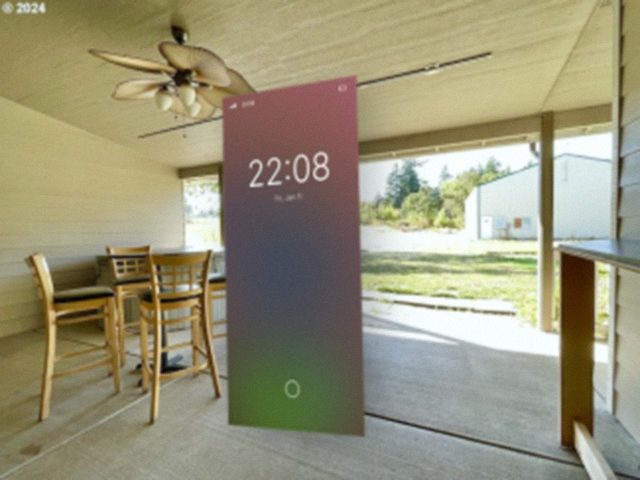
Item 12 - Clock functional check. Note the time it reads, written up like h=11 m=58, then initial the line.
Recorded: h=22 m=8
